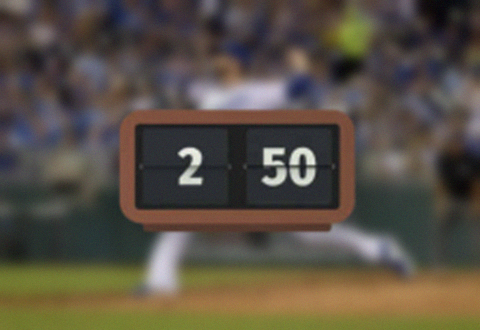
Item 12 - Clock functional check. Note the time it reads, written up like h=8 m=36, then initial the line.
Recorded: h=2 m=50
